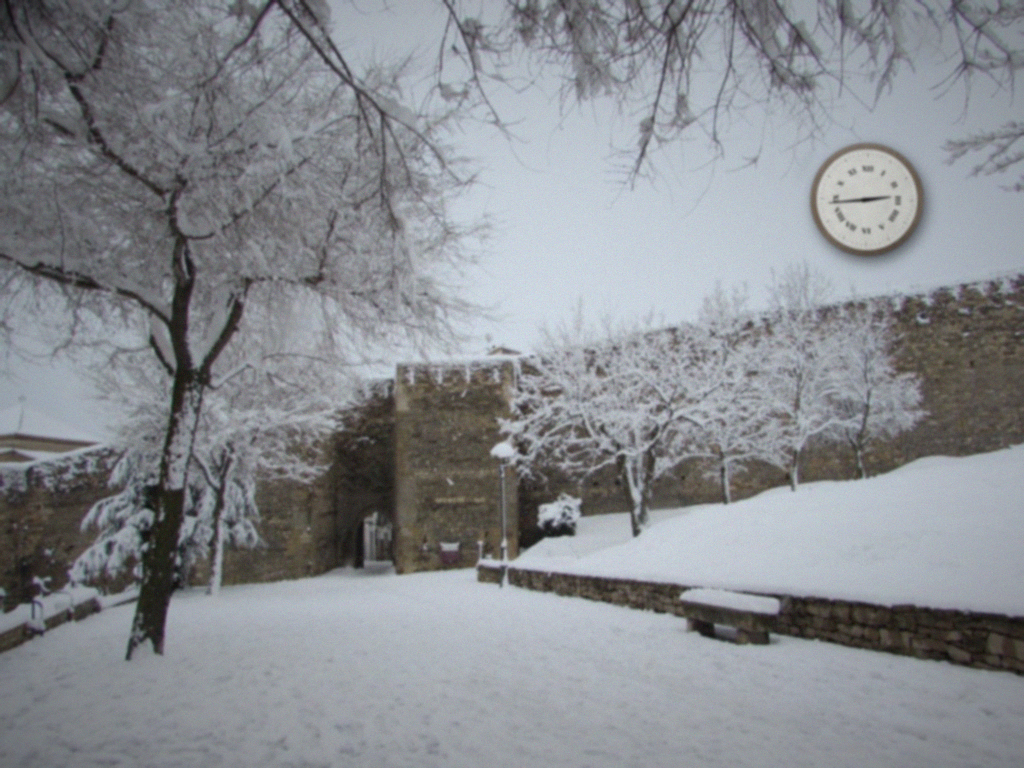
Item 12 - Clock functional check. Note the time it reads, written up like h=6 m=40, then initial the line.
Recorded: h=2 m=44
